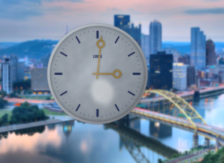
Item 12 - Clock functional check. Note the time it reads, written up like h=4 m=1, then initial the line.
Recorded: h=3 m=1
